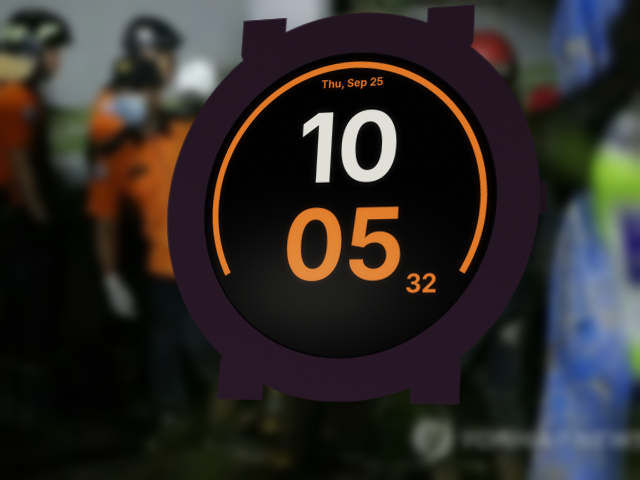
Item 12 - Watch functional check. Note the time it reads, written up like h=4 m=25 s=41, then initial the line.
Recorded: h=10 m=5 s=32
